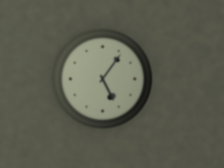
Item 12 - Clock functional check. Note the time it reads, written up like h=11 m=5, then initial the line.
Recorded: h=5 m=6
